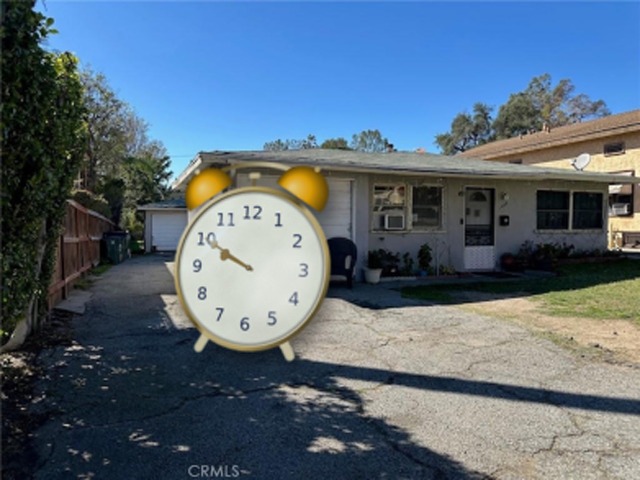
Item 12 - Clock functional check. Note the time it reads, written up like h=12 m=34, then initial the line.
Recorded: h=9 m=50
